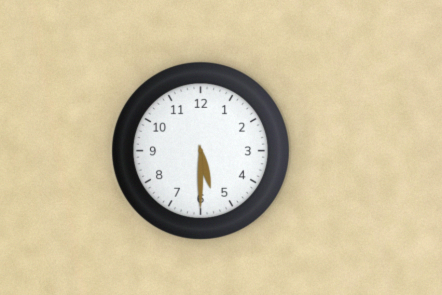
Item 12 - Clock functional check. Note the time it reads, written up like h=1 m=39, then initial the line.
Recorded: h=5 m=30
